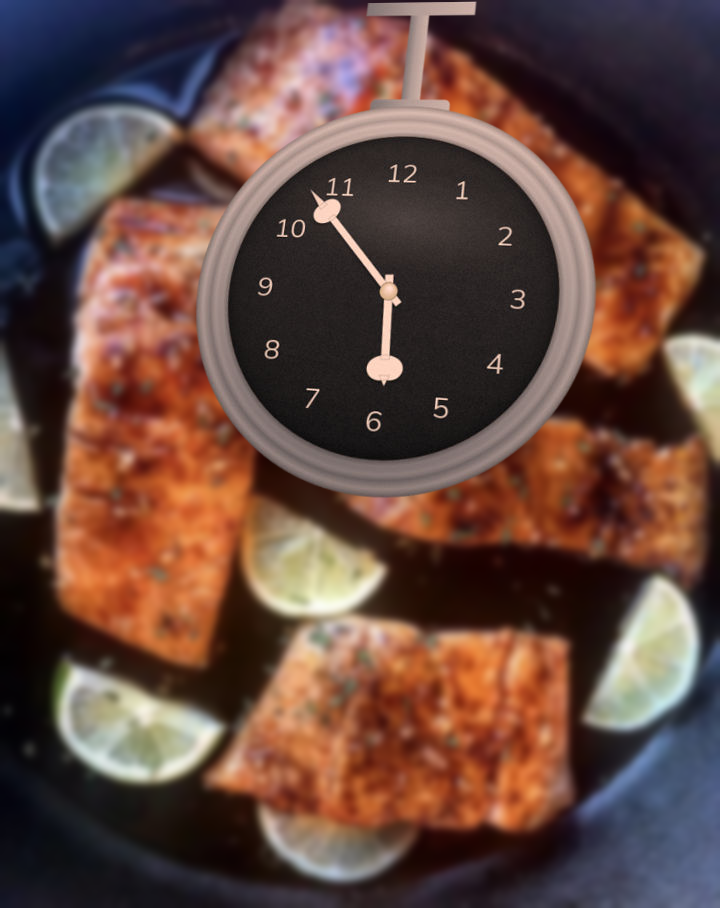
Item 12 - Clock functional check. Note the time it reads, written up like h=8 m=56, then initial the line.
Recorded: h=5 m=53
